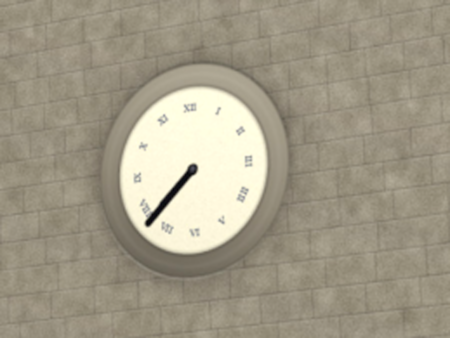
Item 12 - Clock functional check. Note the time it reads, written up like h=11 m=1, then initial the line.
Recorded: h=7 m=38
